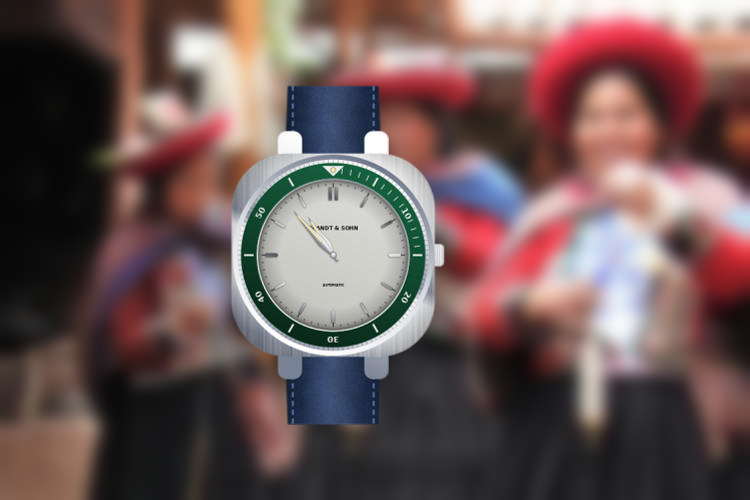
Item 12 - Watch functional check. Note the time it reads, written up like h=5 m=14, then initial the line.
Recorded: h=10 m=53
